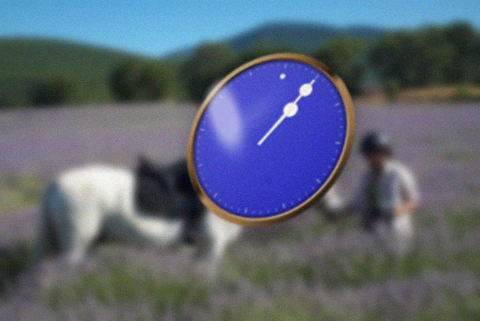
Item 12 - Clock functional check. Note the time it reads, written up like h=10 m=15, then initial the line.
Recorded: h=1 m=5
